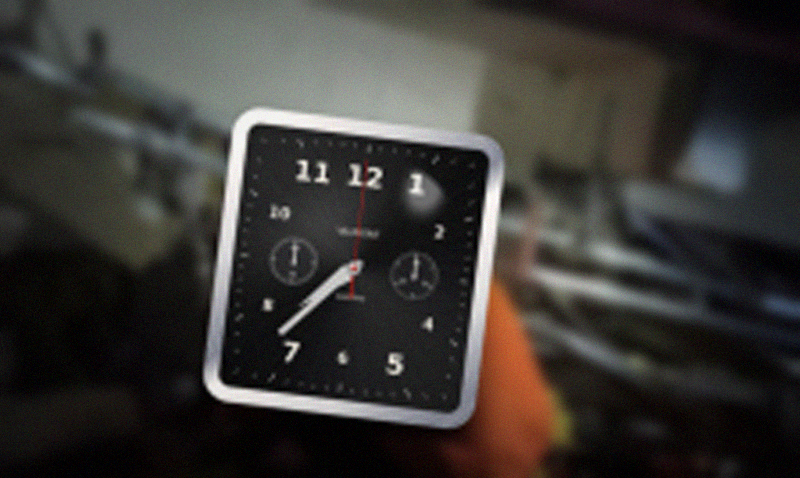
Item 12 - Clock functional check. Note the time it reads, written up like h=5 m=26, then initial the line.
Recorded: h=7 m=37
